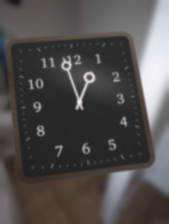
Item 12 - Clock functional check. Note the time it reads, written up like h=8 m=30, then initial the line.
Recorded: h=12 m=58
